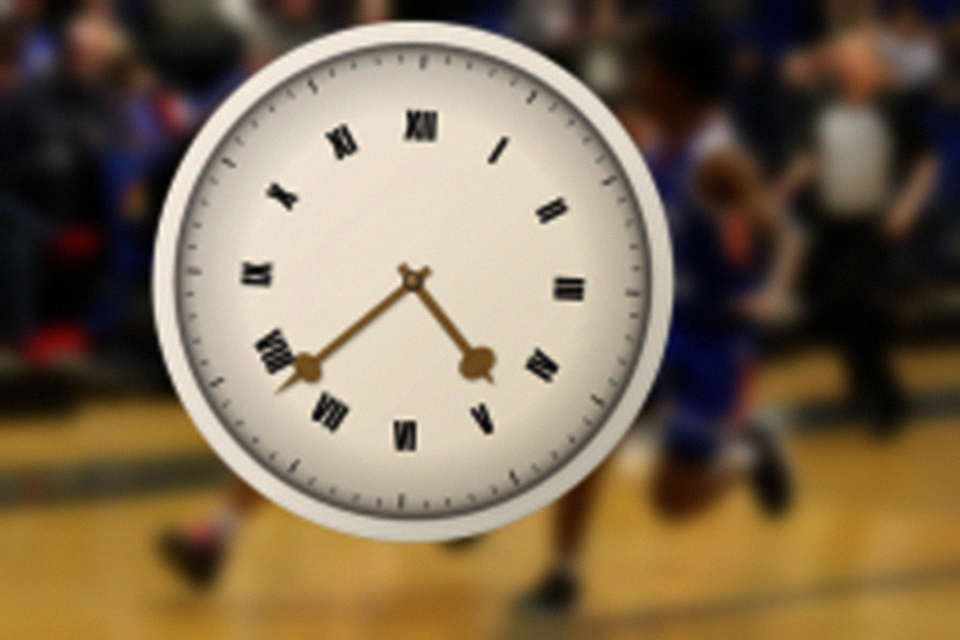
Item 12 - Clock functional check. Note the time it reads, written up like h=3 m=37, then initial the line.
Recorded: h=4 m=38
